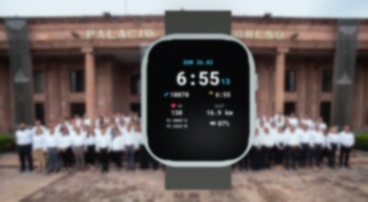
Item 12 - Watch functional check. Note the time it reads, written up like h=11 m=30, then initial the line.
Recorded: h=6 m=55
